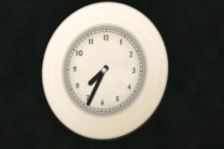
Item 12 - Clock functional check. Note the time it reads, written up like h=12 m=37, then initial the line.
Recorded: h=7 m=34
